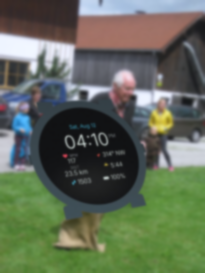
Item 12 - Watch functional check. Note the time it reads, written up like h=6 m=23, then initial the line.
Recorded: h=4 m=10
